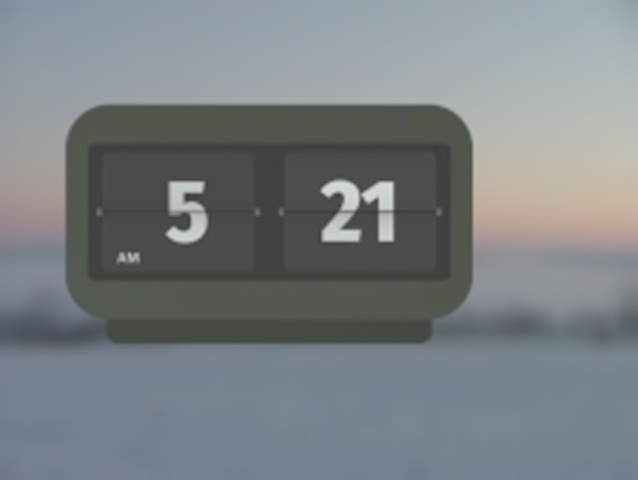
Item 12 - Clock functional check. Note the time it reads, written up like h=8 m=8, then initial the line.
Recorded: h=5 m=21
